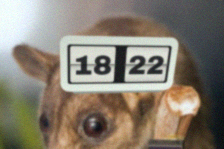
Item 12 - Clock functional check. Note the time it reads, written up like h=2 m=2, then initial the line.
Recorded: h=18 m=22
